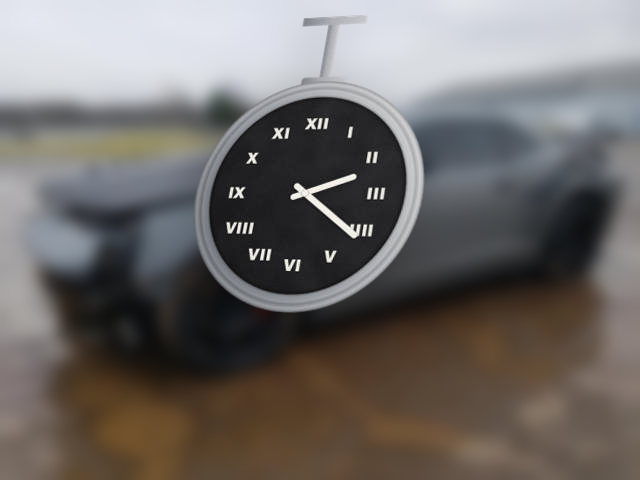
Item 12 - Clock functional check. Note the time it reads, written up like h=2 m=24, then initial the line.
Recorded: h=2 m=21
